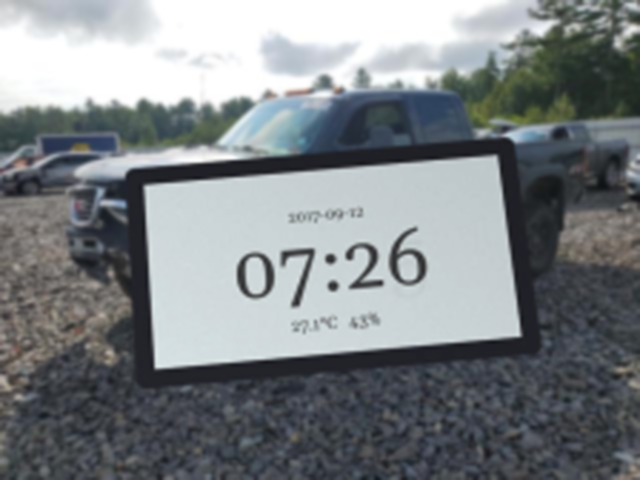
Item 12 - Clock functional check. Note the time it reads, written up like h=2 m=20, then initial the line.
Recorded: h=7 m=26
